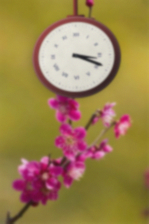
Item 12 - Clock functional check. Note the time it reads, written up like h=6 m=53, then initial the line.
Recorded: h=3 m=19
